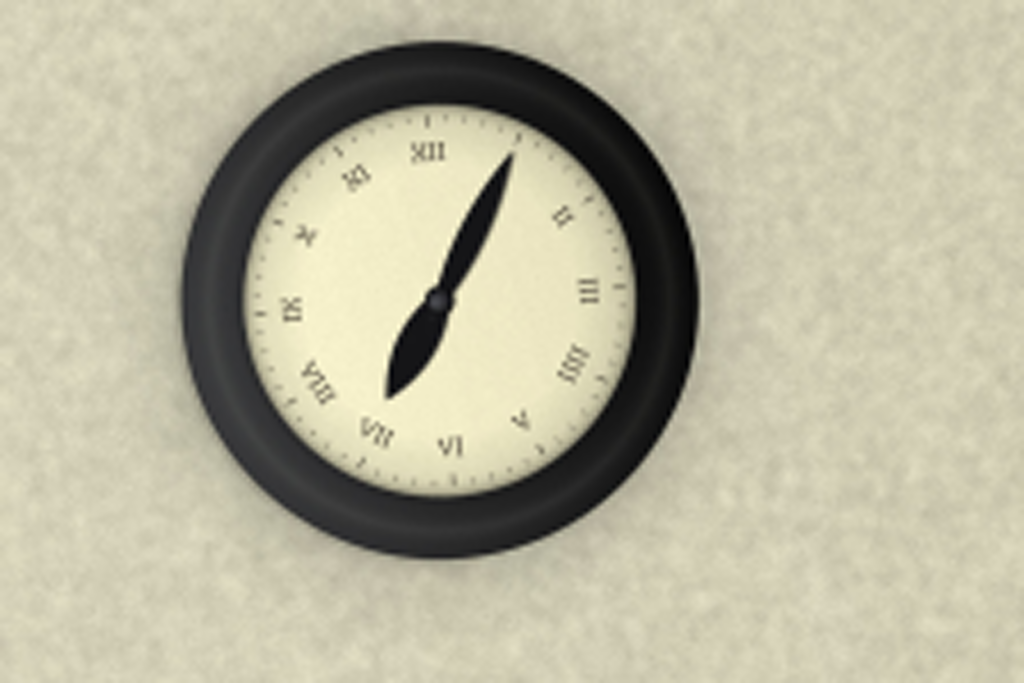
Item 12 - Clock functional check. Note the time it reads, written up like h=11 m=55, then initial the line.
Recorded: h=7 m=5
